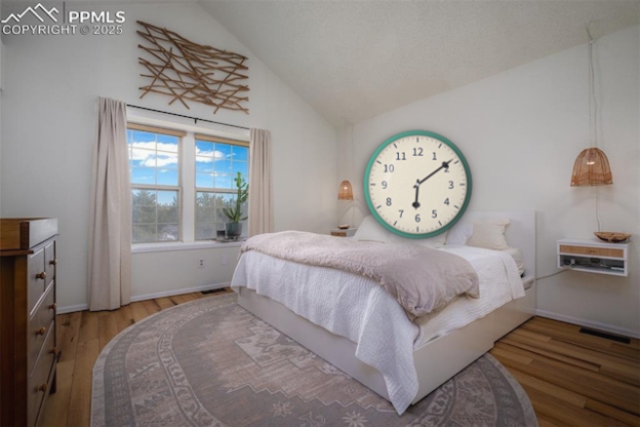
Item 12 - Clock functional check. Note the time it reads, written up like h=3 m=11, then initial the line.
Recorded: h=6 m=9
